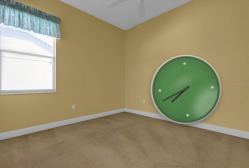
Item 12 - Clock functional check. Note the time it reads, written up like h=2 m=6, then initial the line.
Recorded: h=7 m=41
